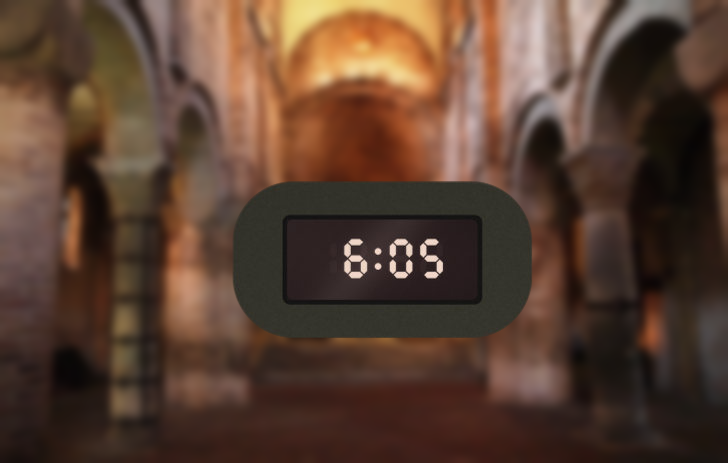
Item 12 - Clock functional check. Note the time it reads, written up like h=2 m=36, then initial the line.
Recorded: h=6 m=5
